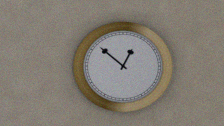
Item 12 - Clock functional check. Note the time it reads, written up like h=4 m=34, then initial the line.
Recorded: h=12 m=52
